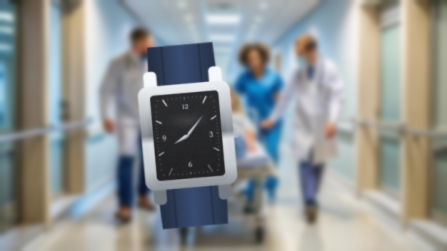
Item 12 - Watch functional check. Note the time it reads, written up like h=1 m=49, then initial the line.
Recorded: h=8 m=7
